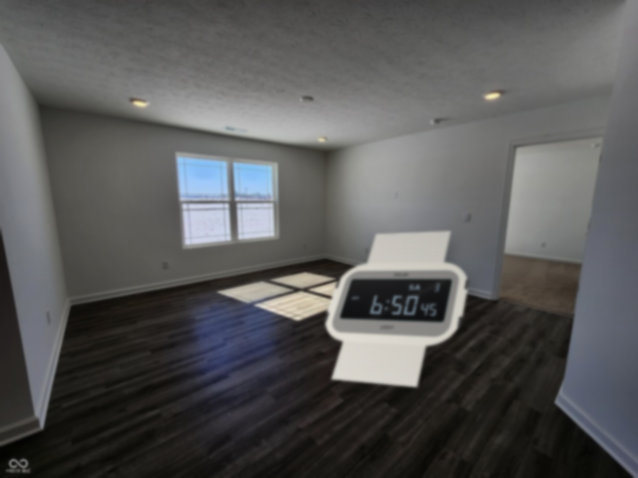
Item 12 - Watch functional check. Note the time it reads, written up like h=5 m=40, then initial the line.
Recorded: h=6 m=50
